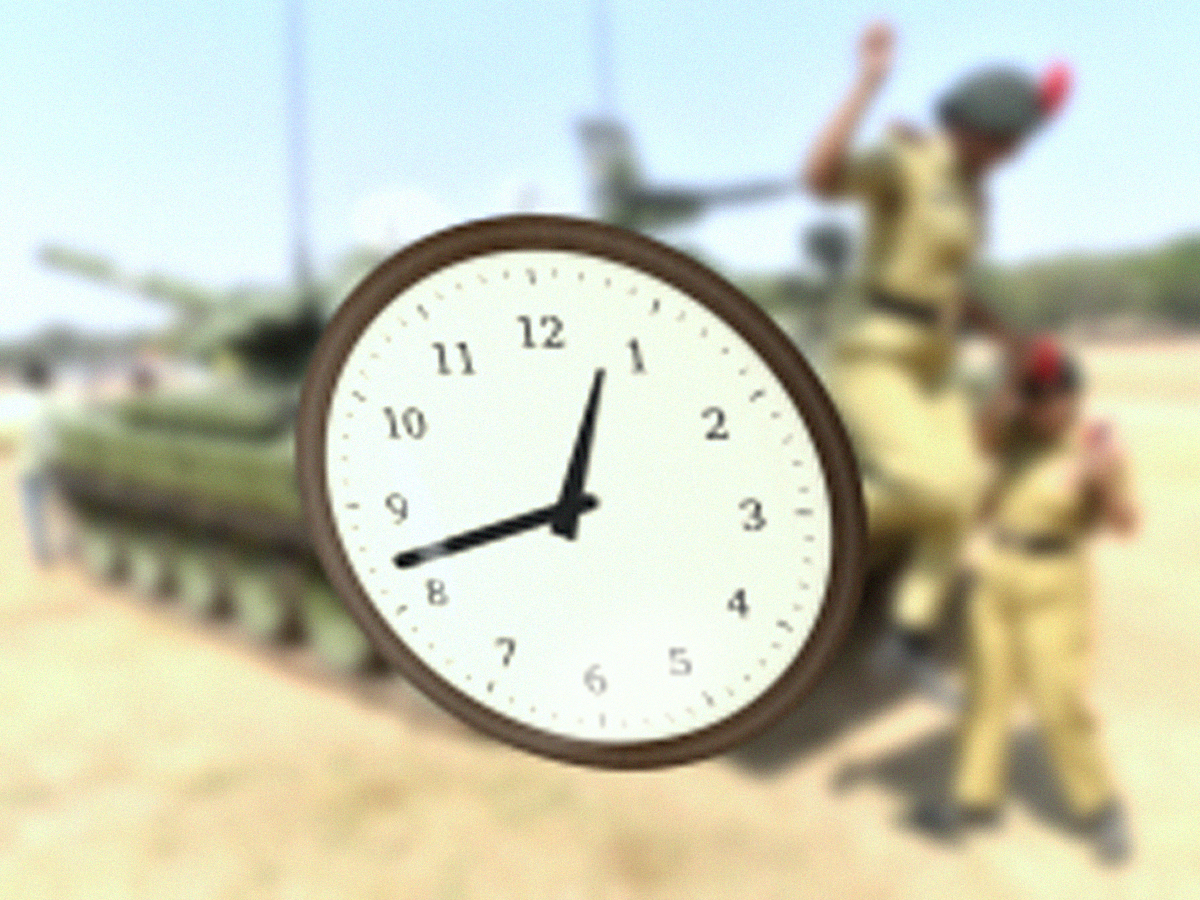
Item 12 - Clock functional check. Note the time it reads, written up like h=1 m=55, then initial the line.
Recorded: h=12 m=42
